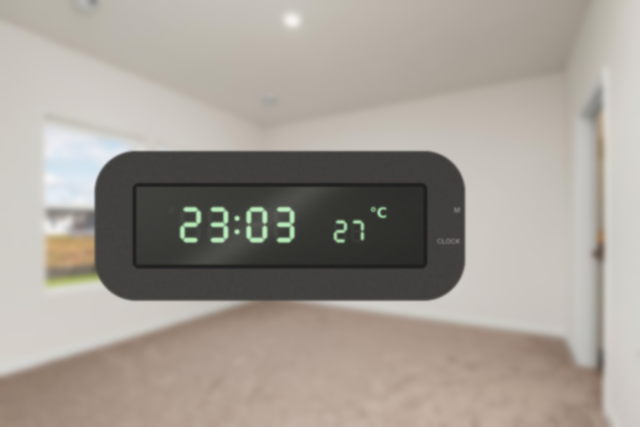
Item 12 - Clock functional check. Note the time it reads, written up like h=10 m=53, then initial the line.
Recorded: h=23 m=3
